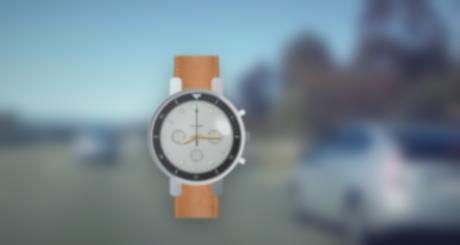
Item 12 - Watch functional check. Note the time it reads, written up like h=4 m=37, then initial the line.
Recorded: h=8 m=15
